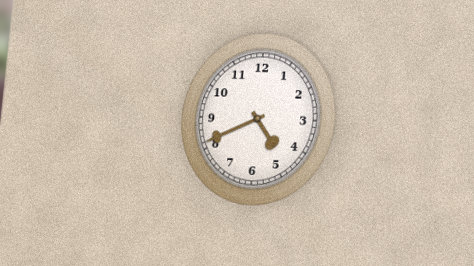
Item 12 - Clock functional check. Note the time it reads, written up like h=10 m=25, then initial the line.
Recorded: h=4 m=41
